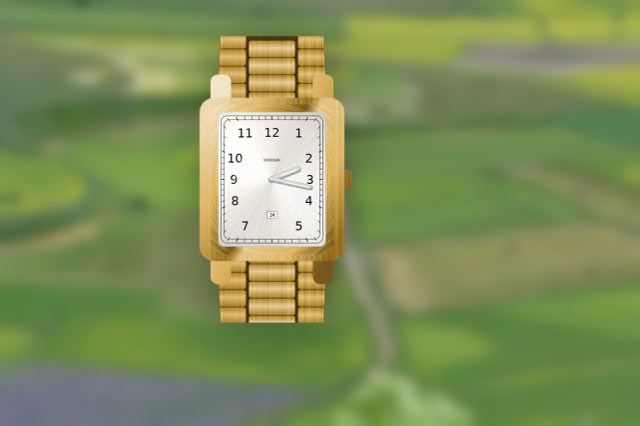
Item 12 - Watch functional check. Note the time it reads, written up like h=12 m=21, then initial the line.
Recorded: h=2 m=17
